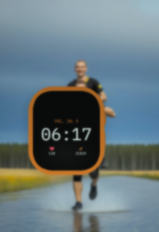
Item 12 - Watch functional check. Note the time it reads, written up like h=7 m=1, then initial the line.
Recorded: h=6 m=17
